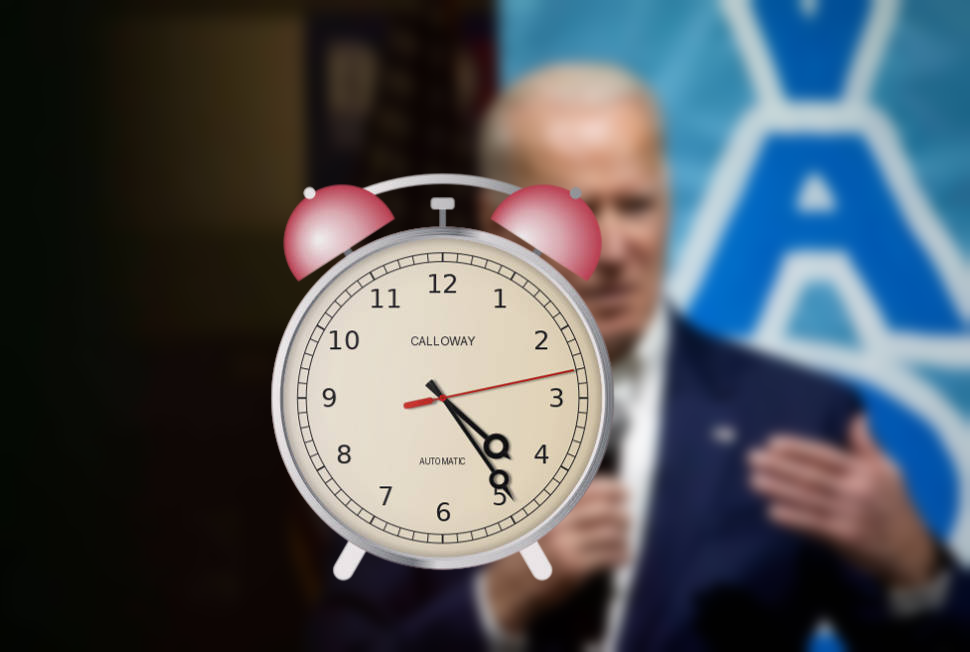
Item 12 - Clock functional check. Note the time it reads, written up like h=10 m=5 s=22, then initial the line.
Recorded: h=4 m=24 s=13
